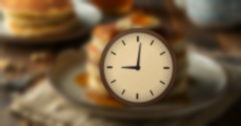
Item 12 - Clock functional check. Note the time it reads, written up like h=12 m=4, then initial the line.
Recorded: h=9 m=1
